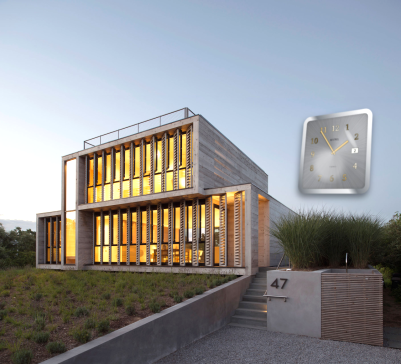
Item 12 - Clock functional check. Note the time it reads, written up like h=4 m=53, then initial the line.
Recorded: h=1 m=54
